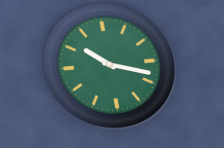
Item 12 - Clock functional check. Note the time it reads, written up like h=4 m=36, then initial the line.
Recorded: h=10 m=18
